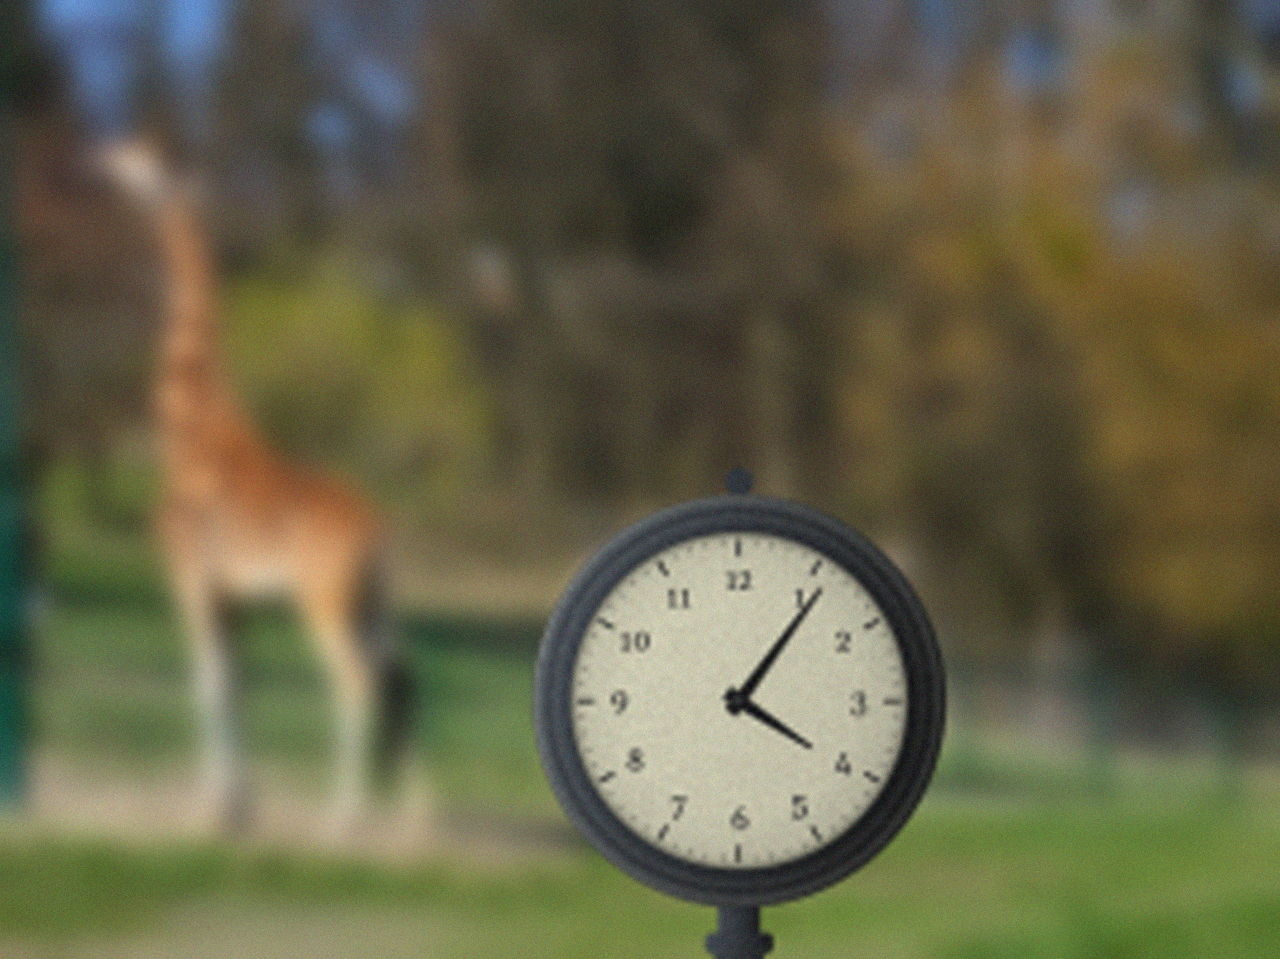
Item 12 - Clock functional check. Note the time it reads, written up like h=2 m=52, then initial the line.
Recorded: h=4 m=6
